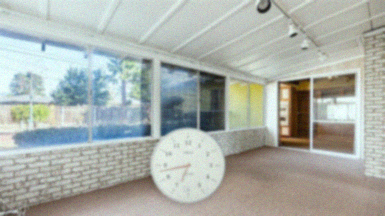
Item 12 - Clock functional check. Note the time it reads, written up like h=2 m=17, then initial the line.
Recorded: h=6 m=43
